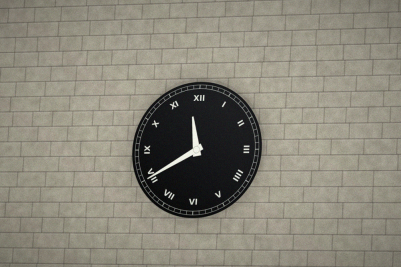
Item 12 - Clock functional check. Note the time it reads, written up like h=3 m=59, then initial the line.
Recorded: h=11 m=40
